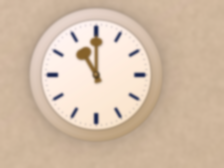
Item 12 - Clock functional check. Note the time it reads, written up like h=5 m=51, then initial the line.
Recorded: h=11 m=0
